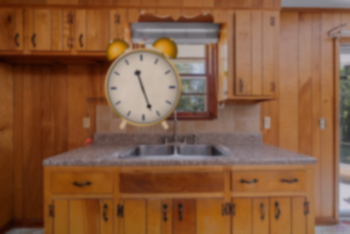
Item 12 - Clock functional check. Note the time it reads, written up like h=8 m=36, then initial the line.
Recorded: h=11 m=27
